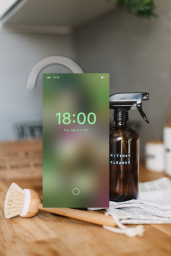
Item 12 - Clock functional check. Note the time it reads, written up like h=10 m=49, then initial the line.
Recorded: h=18 m=0
